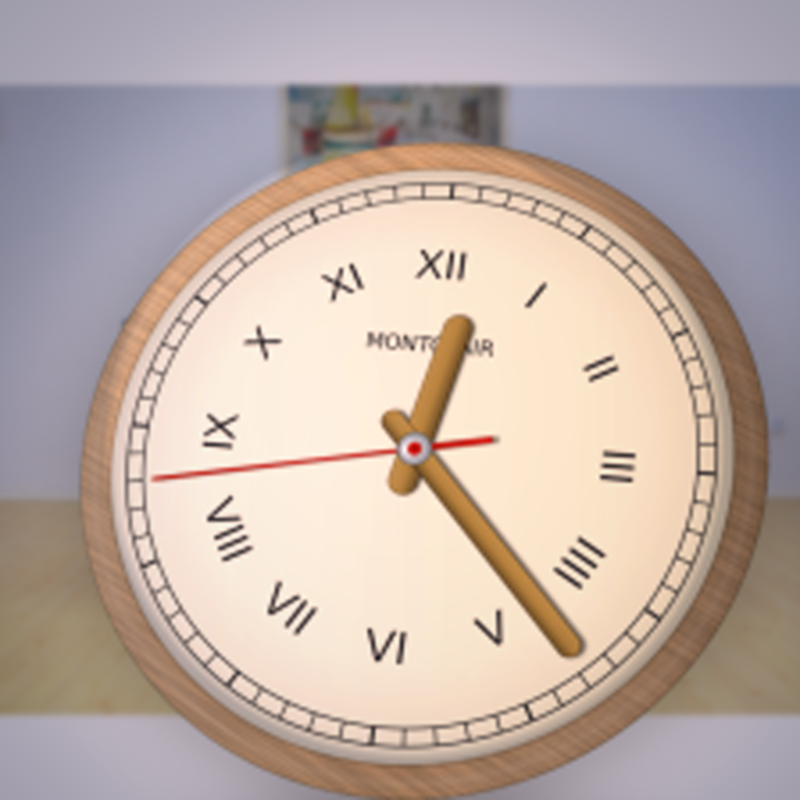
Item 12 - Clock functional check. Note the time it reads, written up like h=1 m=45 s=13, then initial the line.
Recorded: h=12 m=22 s=43
